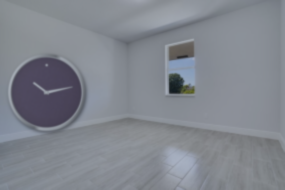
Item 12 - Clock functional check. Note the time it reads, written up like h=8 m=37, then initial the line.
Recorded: h=10 m=13
